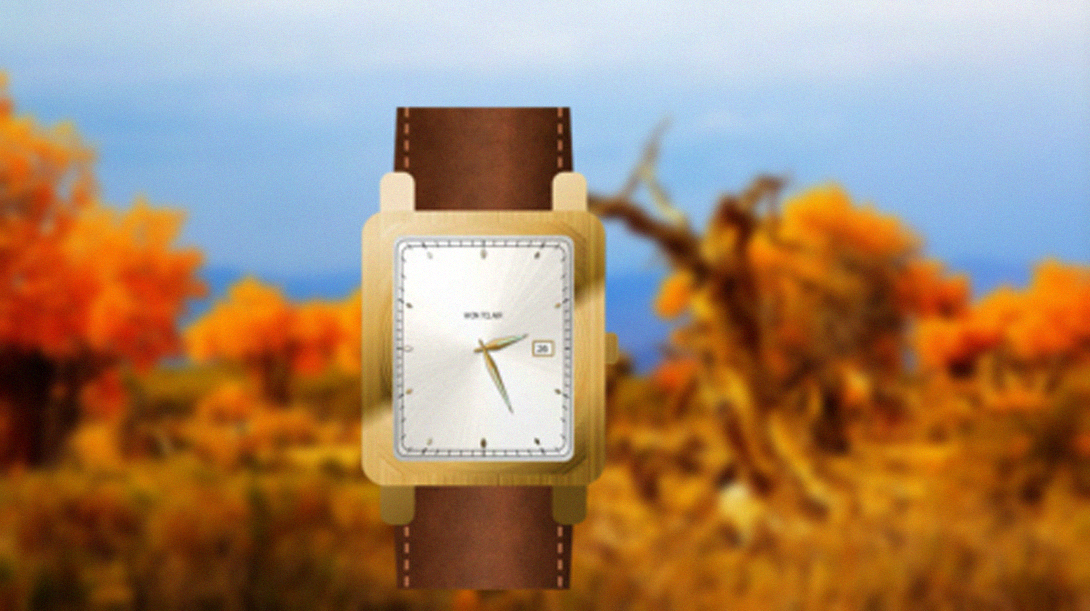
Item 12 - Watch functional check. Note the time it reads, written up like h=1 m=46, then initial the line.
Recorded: h=2 m=26
